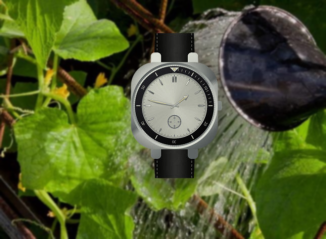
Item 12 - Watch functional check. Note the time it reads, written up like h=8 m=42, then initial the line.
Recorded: h=1 m=47
